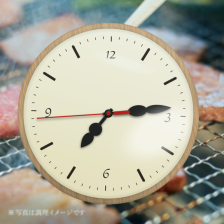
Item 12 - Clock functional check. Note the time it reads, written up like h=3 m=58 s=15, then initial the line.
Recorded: h=7 m=13 s=44
